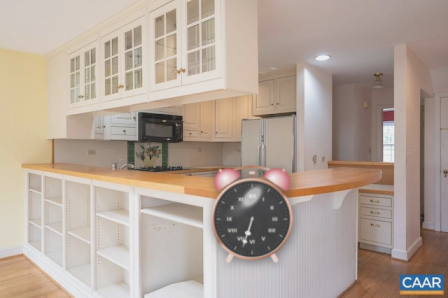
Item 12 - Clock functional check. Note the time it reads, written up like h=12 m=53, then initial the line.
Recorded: h=6 m=33
